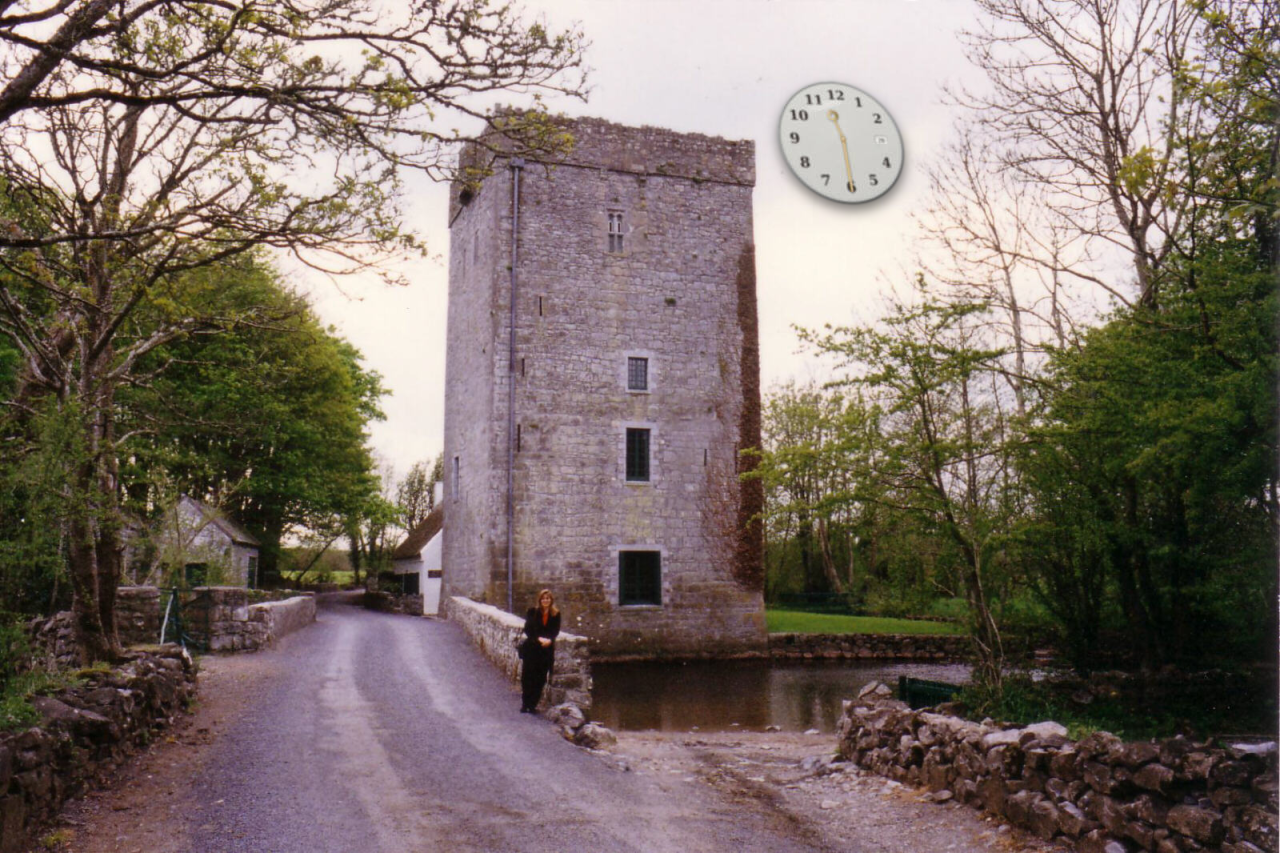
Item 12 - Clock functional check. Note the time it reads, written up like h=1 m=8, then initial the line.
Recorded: h=11 m=30
